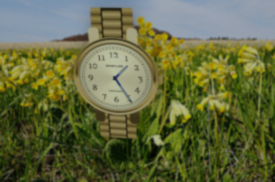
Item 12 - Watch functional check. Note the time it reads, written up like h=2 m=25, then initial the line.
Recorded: h=1 m=25
